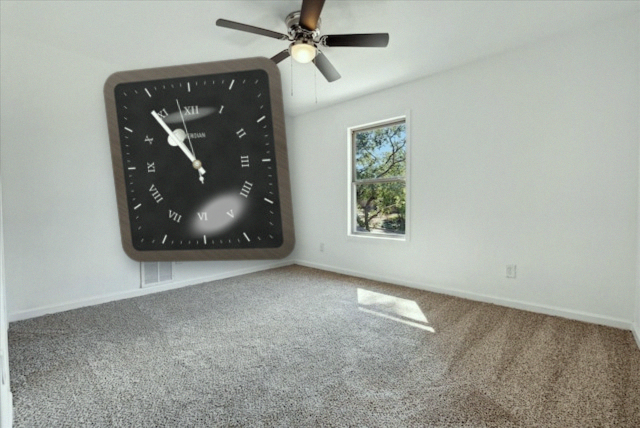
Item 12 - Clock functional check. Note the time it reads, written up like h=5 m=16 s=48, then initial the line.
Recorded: h=10 m=53 s=58
